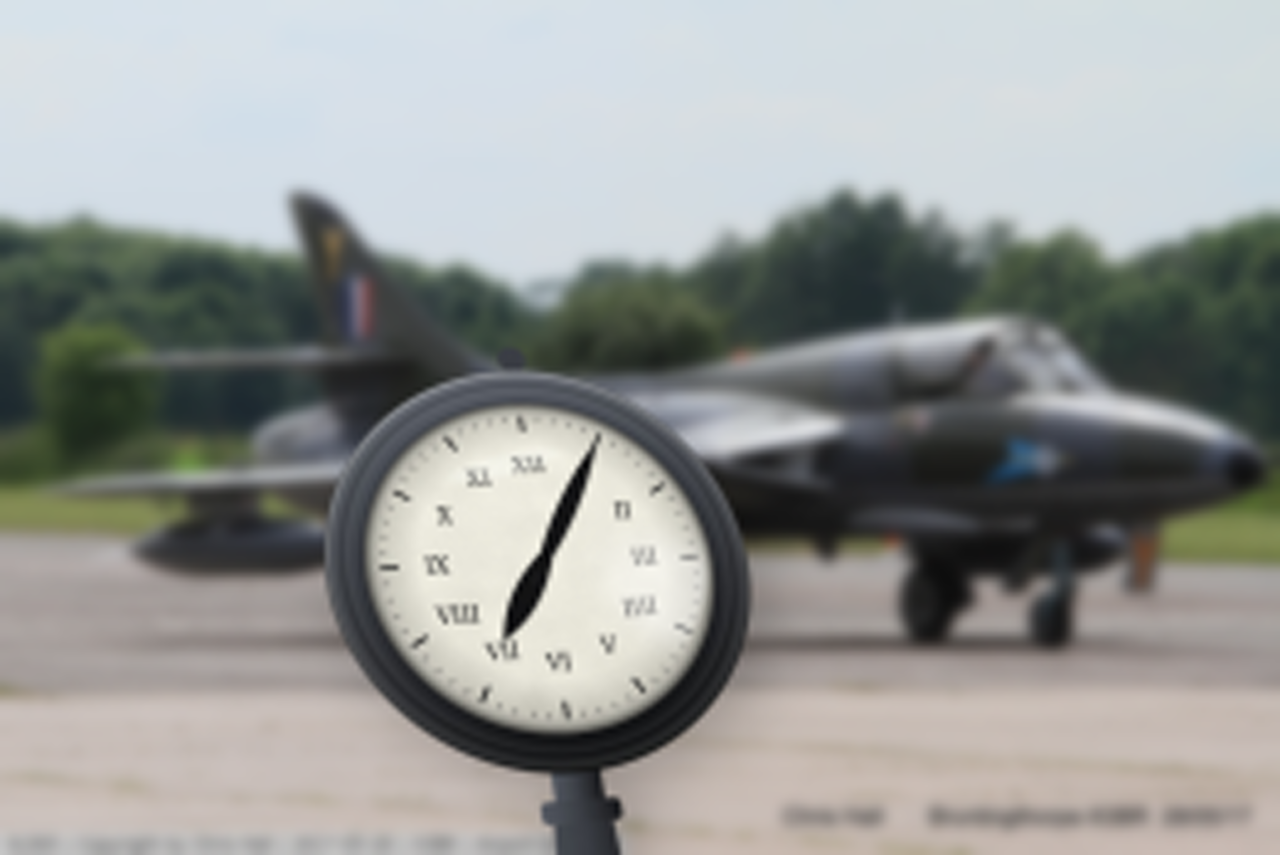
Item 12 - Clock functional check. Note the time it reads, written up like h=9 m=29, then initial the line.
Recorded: h=7 m=5
